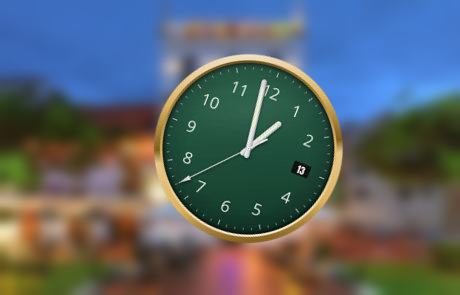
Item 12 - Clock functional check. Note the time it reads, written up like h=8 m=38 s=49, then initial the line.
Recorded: h=12 m=58 s=37
